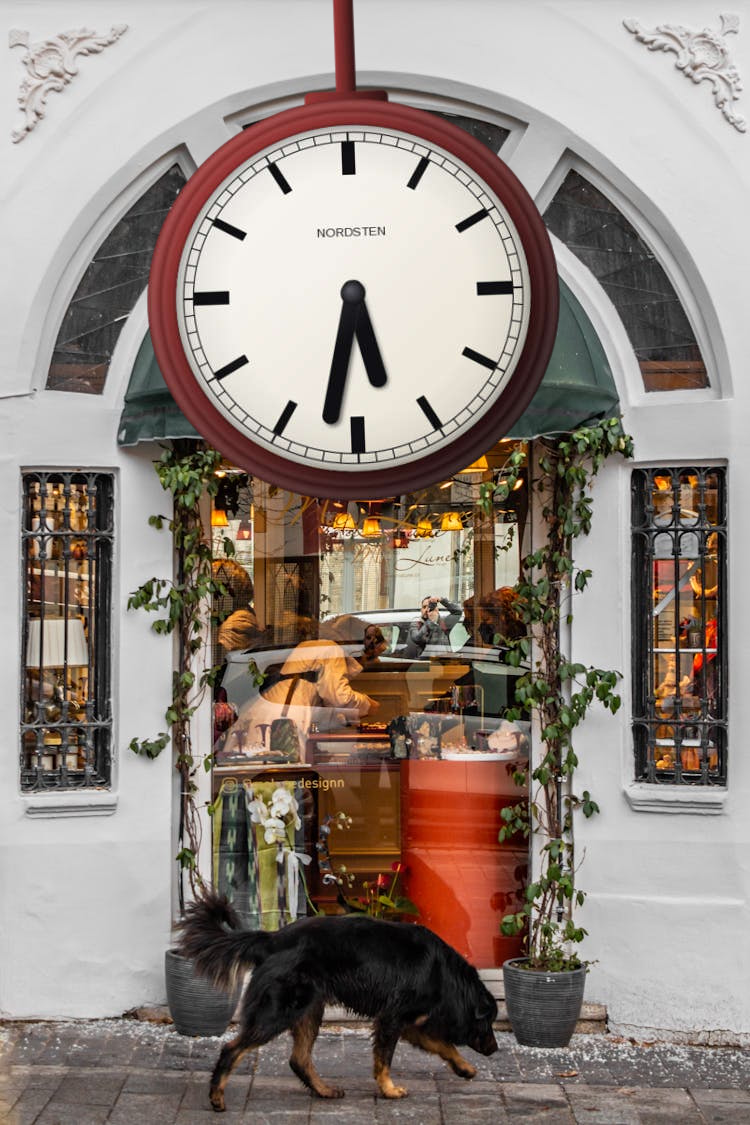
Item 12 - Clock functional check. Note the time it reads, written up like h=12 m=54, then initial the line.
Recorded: h=5 m=32
